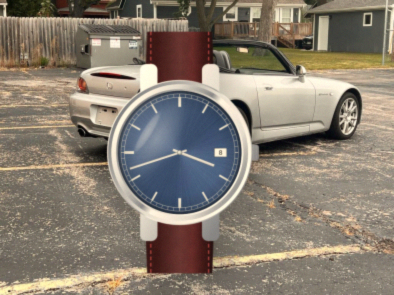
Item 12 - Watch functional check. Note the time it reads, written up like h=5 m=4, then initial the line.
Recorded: h=3 m=42
